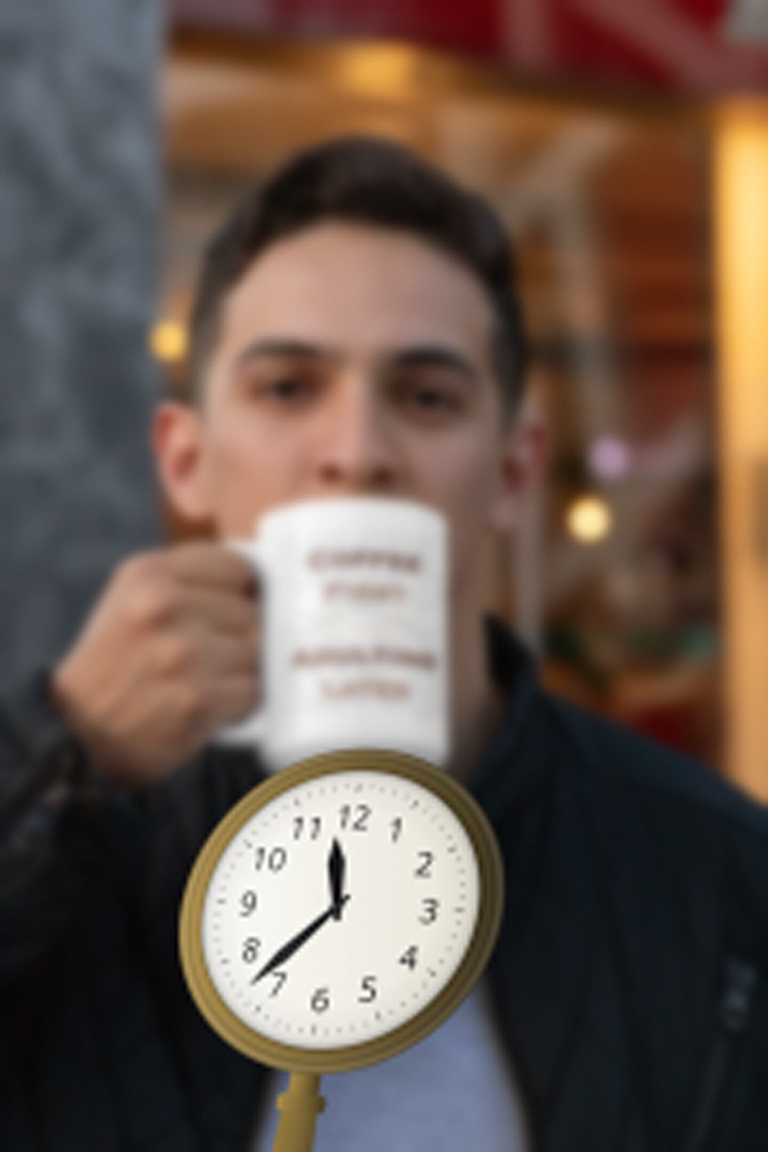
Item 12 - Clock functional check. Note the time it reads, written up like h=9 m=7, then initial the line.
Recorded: h=11 m=37
